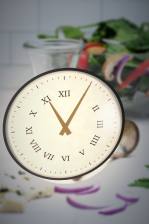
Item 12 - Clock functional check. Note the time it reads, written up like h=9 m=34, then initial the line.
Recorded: h=11 m=5
